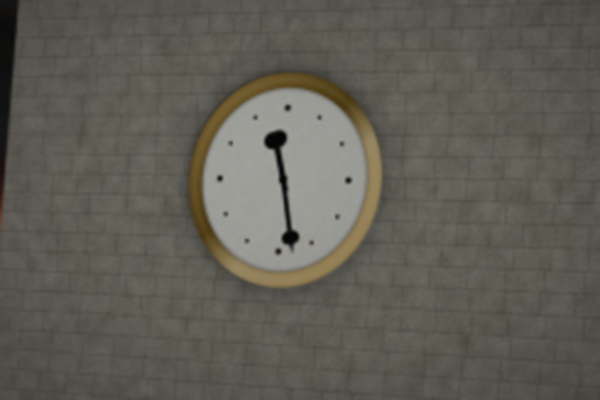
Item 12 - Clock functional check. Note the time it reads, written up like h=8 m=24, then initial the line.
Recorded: h=11 m=28
